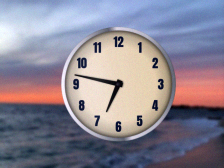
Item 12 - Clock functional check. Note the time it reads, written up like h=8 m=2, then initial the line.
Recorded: h=6 m=47
